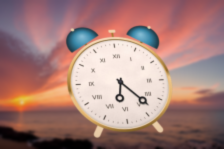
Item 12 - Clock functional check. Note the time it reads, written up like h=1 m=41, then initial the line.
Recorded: h=6 m=23
